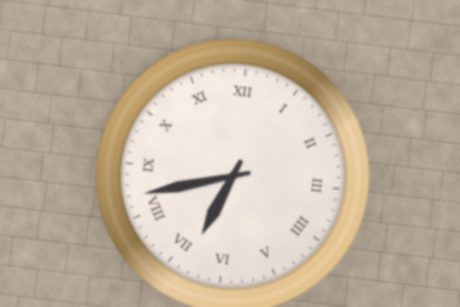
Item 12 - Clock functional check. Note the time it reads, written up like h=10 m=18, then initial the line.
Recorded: h=6 m=42
